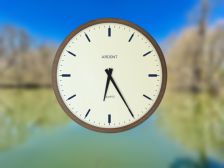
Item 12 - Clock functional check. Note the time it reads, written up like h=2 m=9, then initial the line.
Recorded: h=6 m=25
